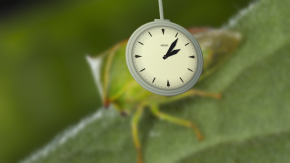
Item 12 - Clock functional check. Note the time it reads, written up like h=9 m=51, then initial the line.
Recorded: h=2 m=6
